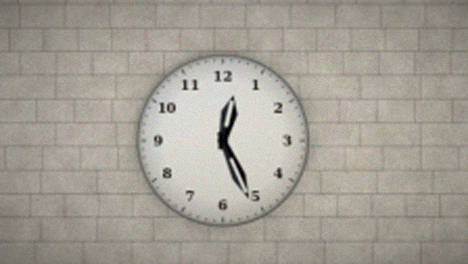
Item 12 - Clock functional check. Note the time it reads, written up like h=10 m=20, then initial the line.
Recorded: h=12 m=26
